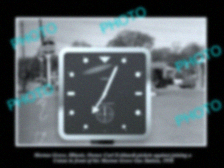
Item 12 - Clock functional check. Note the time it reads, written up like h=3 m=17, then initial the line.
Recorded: h=7 m=4
